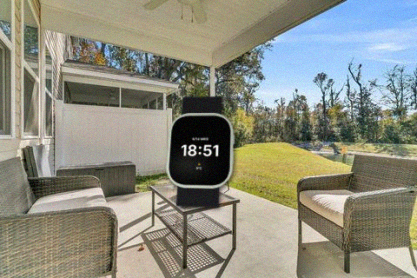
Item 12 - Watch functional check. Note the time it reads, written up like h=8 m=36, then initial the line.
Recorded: h=18 m=51
